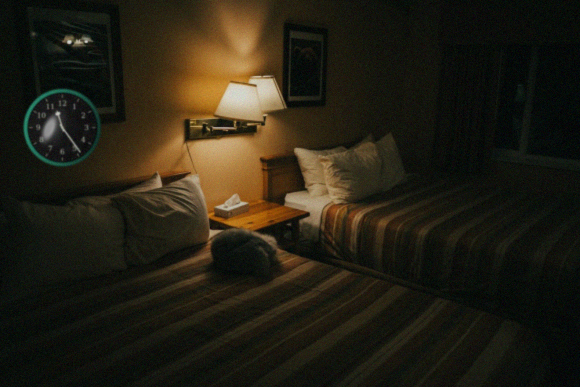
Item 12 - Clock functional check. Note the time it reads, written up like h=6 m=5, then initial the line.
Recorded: h=11 m=24
